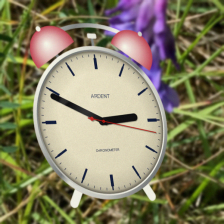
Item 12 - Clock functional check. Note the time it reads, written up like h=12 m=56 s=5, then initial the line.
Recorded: h=2 m=49 s=17
